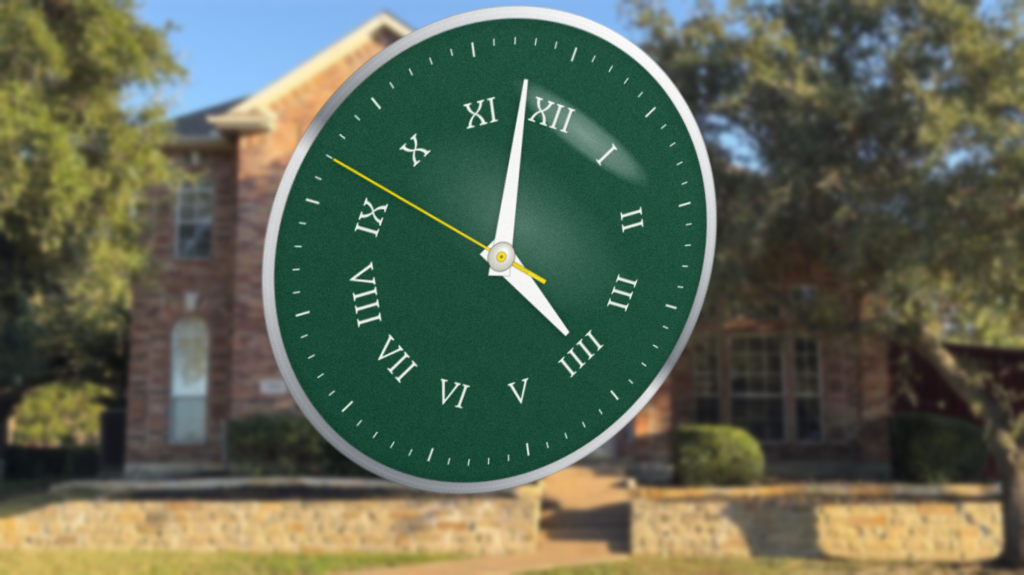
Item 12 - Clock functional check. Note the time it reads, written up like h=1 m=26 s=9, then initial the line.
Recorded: h=3 m=57 s=47
